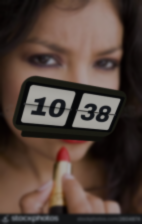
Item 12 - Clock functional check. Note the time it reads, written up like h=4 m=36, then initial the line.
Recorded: h=10 m=38
